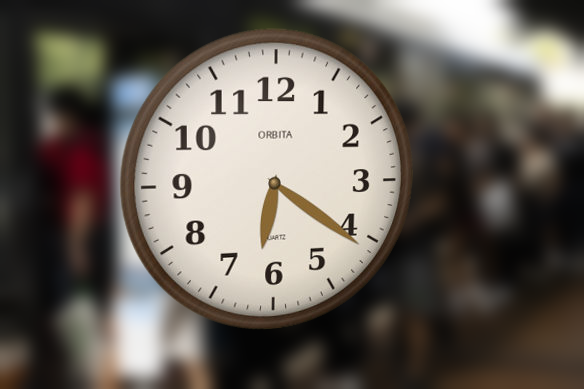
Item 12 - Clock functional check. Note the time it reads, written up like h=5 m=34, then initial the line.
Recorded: h=6 m=21
